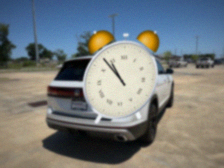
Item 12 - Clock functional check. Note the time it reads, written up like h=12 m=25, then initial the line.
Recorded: h=10 m=53
